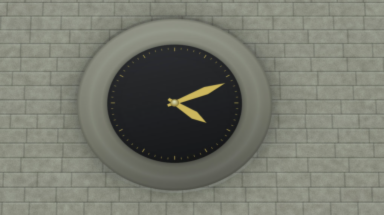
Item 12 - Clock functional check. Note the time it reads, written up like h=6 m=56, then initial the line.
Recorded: h=4 m=11
